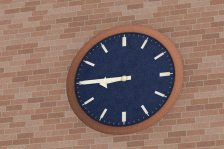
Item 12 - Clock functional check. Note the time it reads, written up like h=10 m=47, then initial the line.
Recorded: h=8 m=45
